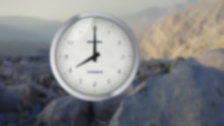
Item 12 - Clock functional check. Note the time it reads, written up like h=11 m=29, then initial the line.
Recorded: h=8 m=0
